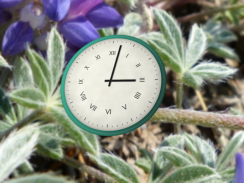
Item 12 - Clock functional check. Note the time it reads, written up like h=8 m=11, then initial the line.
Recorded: h=3 m=2
